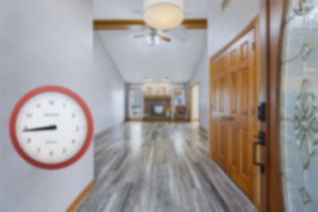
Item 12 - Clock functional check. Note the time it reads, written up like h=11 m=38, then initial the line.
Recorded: h=8 m=44
